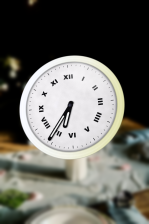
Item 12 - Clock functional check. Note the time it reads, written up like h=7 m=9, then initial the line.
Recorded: h=6 m=36
